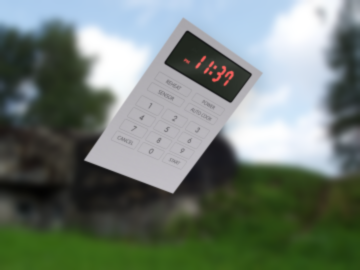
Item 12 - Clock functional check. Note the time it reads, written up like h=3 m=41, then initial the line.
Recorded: h=11 m=37
